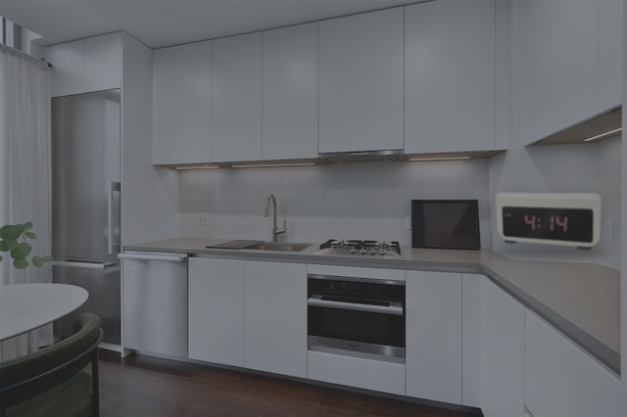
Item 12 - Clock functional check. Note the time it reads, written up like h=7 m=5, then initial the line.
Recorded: h=4 m=14
